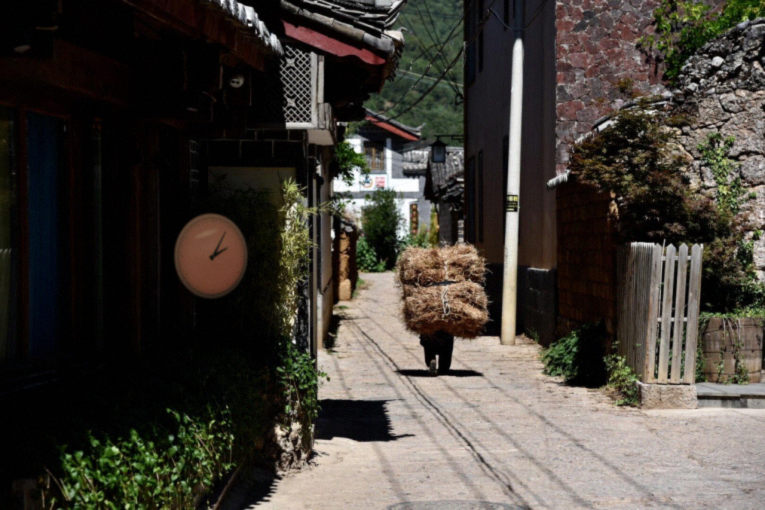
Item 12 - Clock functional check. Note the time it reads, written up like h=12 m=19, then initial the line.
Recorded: h=2 m=5
